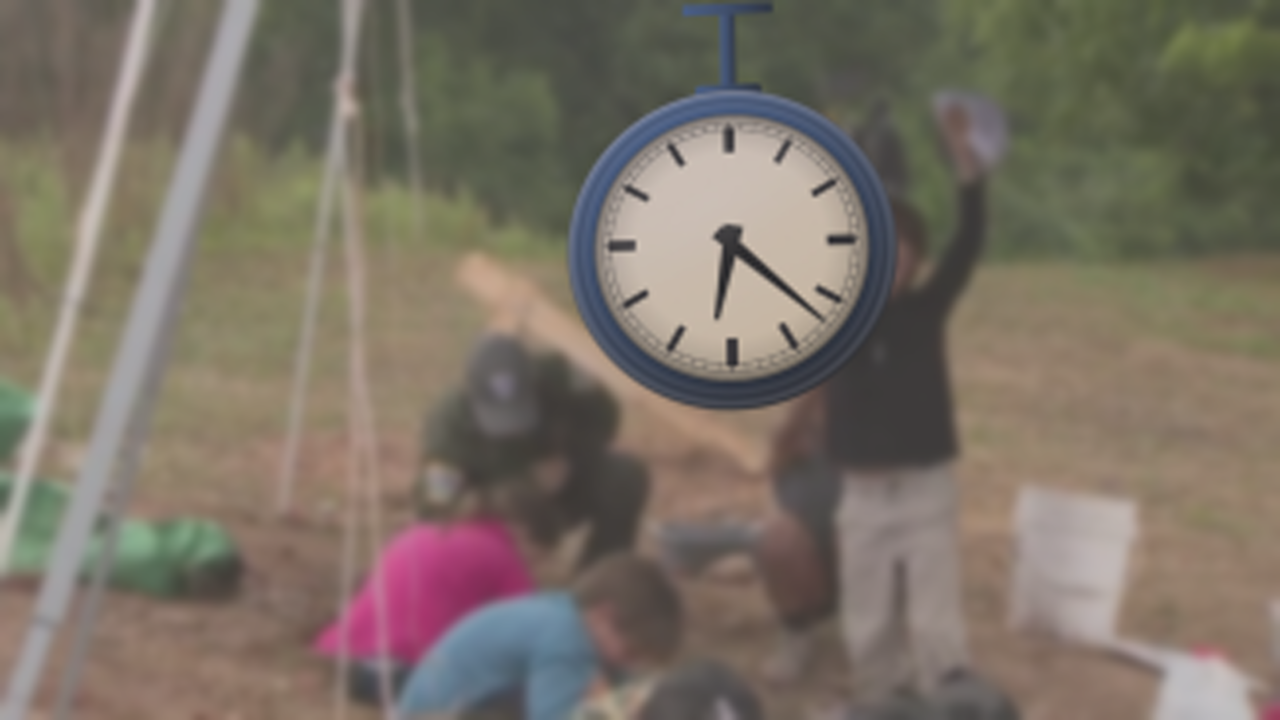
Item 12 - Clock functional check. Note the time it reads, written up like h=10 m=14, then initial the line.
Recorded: h=6 m=22
